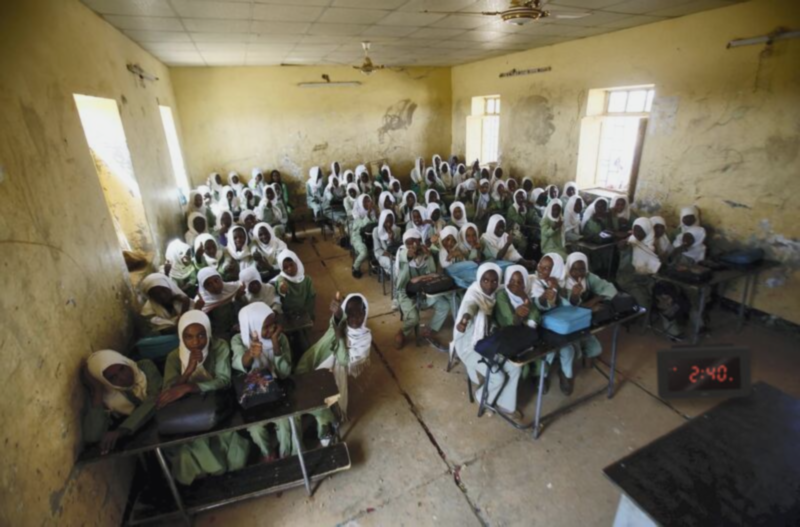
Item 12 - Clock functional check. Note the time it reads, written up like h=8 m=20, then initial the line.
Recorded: h=2 m=40
